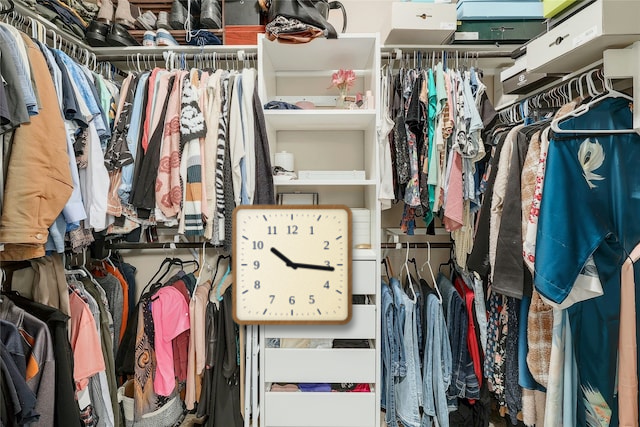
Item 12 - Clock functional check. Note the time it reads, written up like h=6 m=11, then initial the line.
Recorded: h=10 m=16
